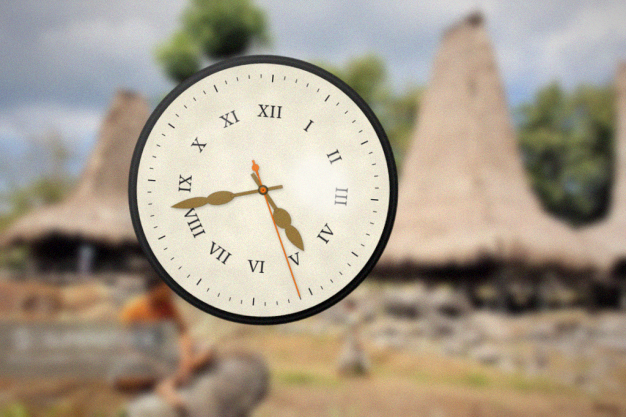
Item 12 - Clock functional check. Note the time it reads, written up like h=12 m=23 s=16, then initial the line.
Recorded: h=4 m=42 s=26
